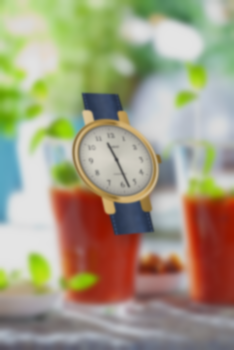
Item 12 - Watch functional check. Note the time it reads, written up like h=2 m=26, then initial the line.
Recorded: h=11 m=28
